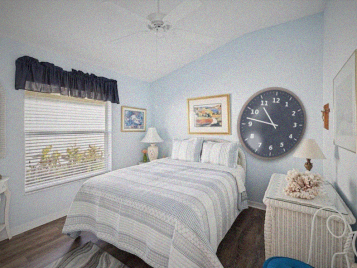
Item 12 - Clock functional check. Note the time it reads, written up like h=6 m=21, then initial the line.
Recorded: h=10 m=47
